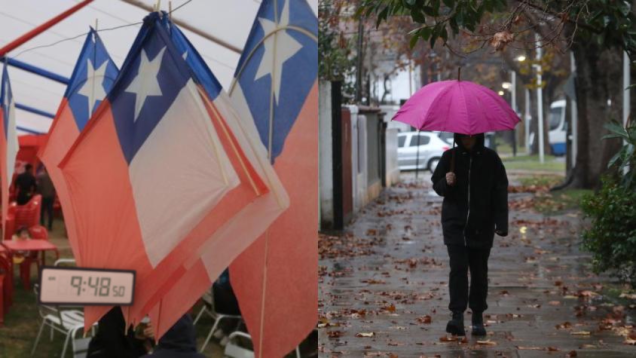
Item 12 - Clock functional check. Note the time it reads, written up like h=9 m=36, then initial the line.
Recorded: h=9 m=48
